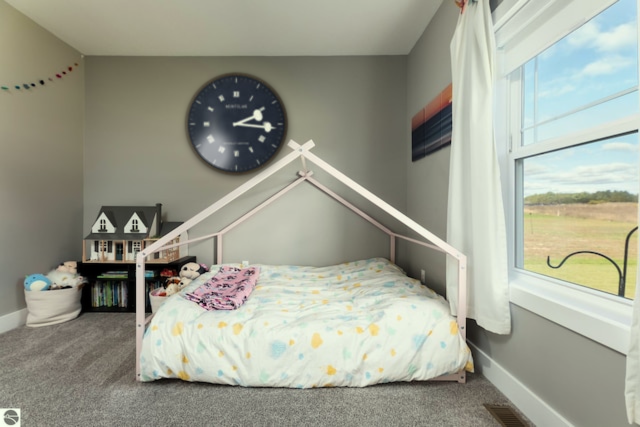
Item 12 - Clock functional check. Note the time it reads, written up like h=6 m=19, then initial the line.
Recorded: h=2 m=16
